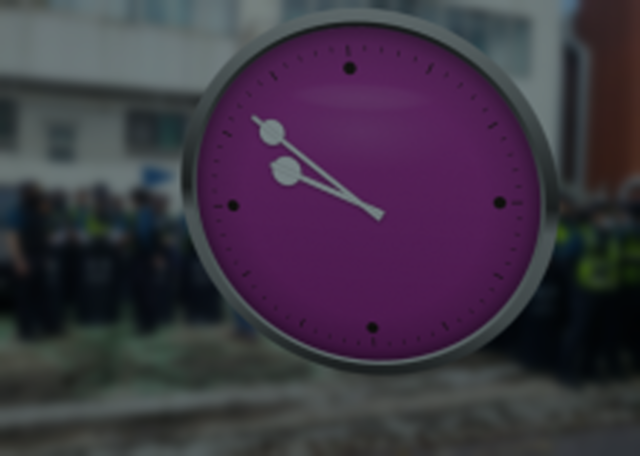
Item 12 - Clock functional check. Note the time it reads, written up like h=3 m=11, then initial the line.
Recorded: h=9 m=52
